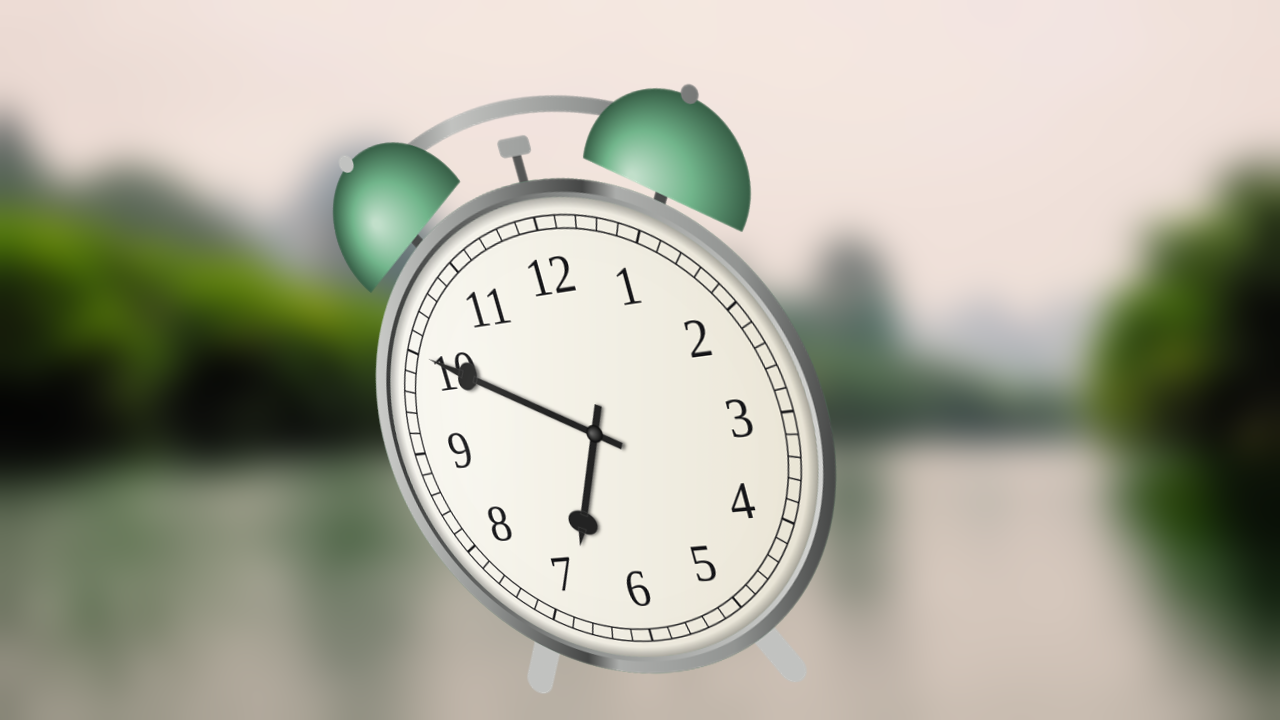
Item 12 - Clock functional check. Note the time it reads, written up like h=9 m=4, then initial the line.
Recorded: h=6 m=50
